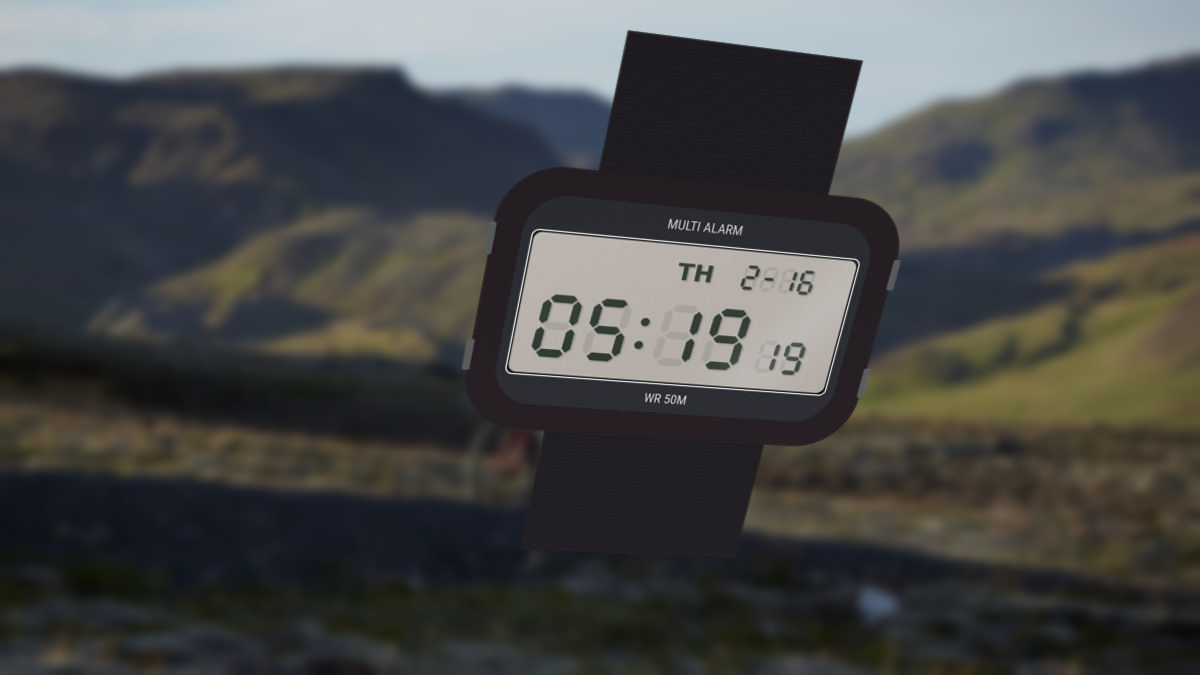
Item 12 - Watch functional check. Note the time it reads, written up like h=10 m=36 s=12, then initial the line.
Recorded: h=5 m=19 s=19
